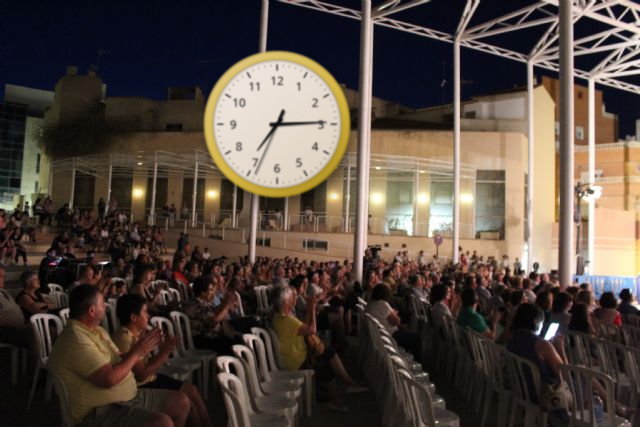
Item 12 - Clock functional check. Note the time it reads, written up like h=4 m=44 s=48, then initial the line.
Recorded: h=7 m=14 s=34
